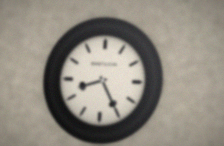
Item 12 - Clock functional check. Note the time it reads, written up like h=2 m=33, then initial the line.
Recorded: h=8 m=25
